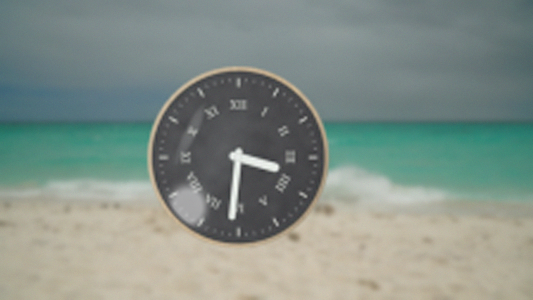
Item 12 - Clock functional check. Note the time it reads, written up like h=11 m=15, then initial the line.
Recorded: h=3 m=31
